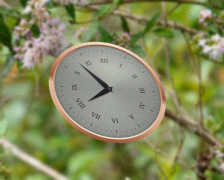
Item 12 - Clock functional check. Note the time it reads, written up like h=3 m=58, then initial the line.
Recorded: h=7 m=53
